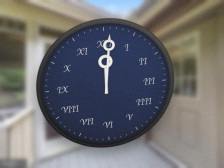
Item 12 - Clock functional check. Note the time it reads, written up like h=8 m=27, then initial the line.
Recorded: h=12 m=1
